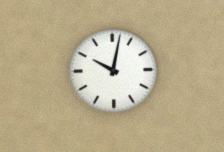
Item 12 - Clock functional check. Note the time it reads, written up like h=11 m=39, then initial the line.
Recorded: h=10 m=2
